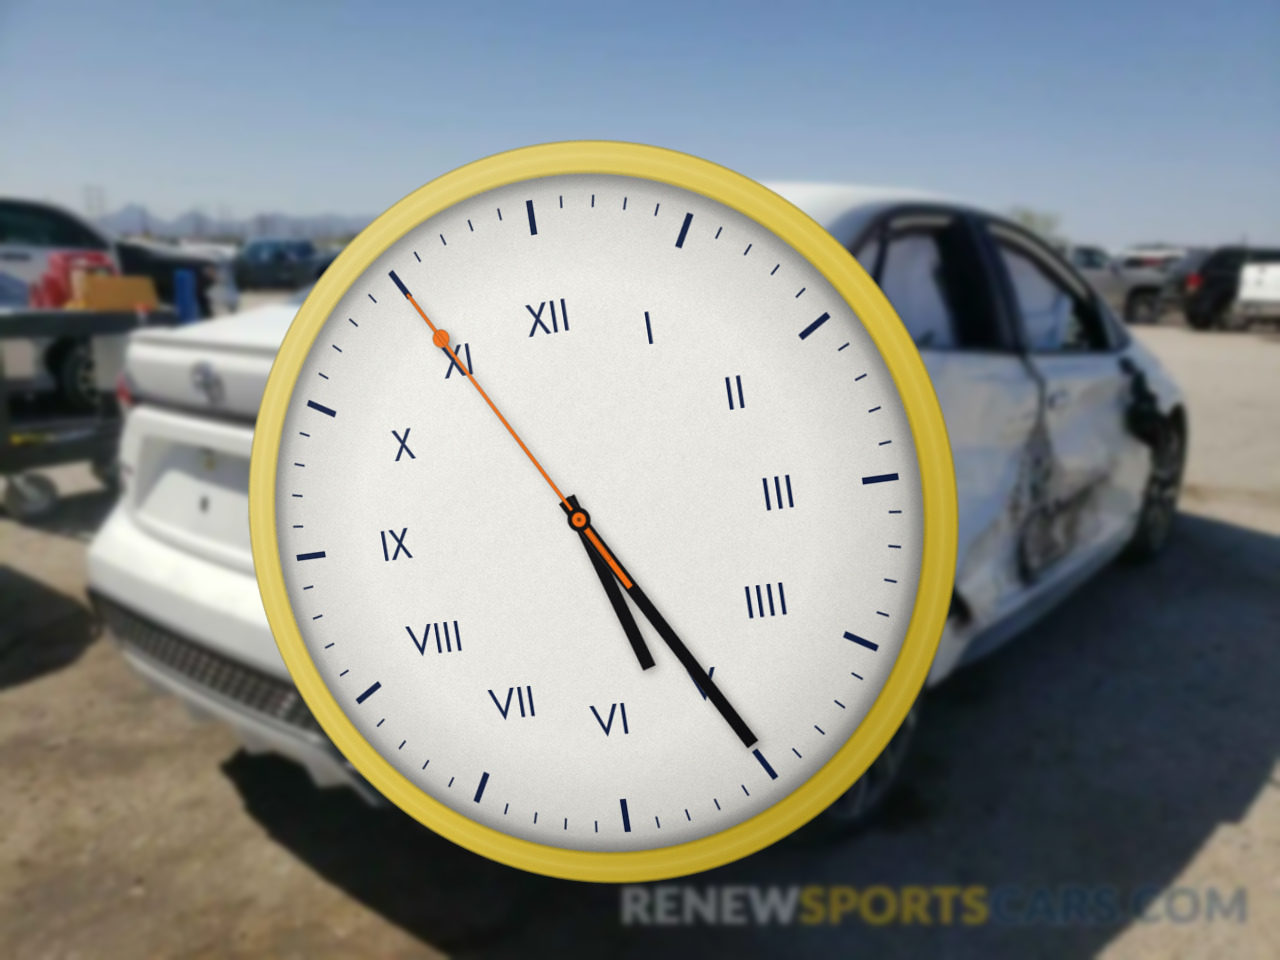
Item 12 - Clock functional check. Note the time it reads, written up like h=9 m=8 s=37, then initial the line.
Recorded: h=5 m=24 s=55
